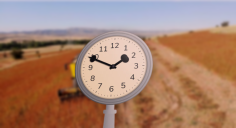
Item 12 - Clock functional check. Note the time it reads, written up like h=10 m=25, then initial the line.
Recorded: h=1 m=49
